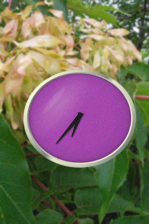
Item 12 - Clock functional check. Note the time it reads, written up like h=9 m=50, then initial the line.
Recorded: h=6 m=36
